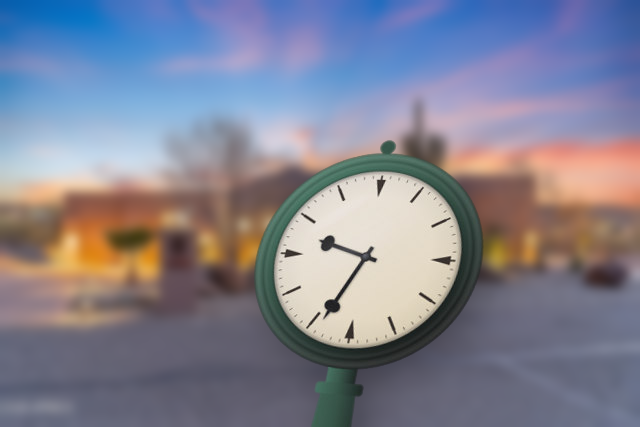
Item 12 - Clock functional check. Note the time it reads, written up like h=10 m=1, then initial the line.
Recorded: h=9 m=34
